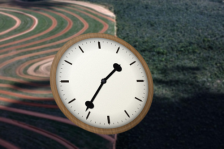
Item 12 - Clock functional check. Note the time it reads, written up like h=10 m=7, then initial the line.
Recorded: h=1 m=36
